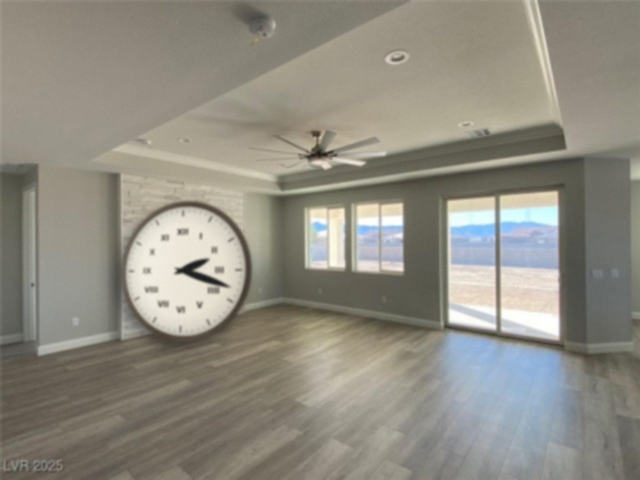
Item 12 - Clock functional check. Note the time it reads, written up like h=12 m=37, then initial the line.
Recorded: h=2 m=18
